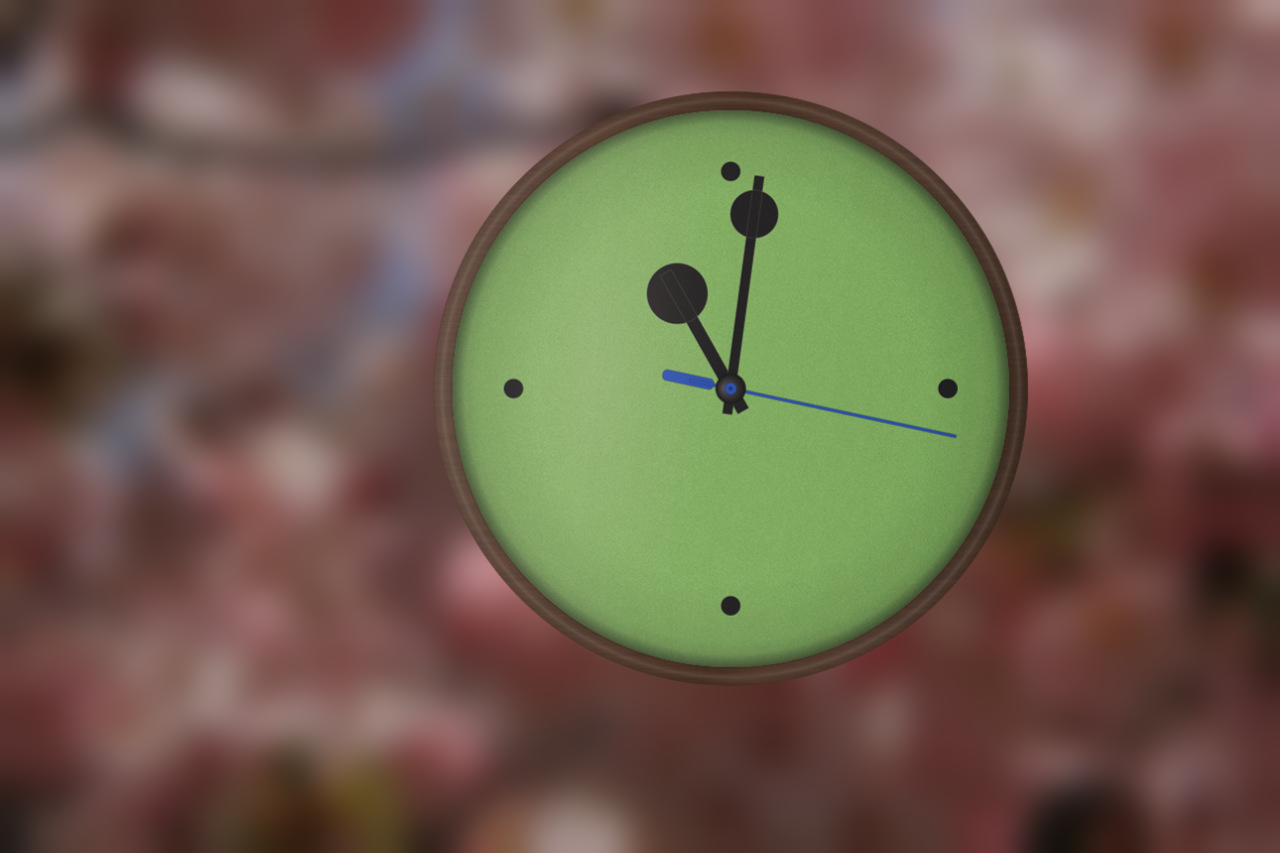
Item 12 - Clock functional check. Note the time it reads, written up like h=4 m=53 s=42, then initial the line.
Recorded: h=11 m=1 s=17
